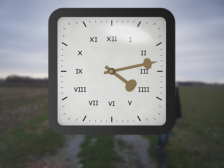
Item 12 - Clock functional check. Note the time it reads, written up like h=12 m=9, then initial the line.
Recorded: h=4 m=13
